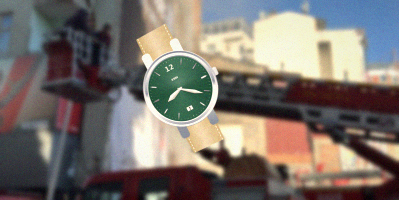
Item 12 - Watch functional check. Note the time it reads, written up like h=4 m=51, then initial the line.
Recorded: h=8 m=21
